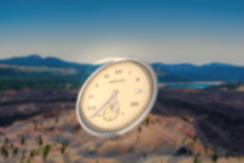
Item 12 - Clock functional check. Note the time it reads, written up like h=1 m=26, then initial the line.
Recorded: h=5 m=37
